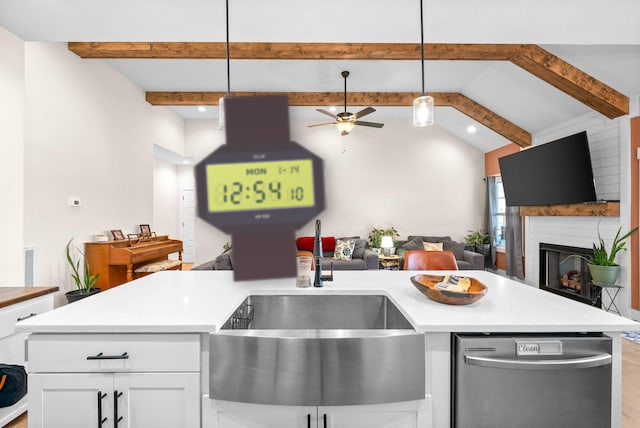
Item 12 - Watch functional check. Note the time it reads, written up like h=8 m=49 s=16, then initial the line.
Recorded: h=12 m=54 s=10
